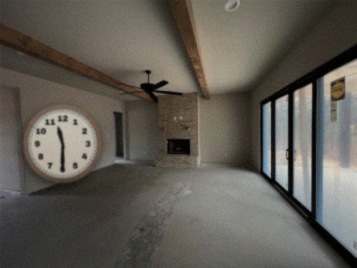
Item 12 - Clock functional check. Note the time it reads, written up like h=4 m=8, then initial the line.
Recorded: h=11 m=30
